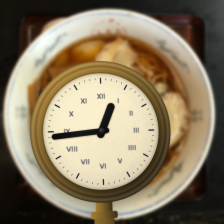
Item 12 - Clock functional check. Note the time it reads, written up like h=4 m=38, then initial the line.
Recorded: h=12 m=44
